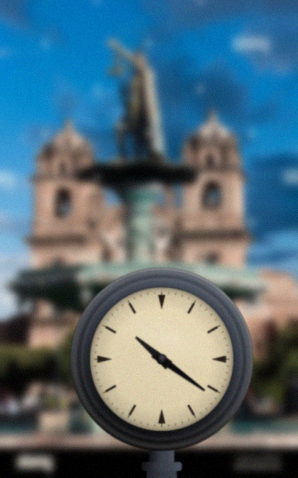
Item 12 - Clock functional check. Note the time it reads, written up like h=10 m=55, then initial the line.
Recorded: h=10 m=21
